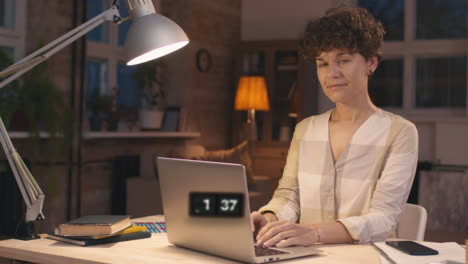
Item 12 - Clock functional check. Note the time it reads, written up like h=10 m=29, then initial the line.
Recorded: h=1 m=37
